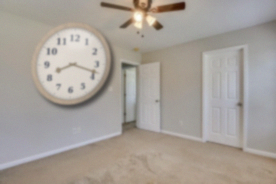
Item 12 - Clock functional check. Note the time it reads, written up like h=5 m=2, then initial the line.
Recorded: h=8 m=18
